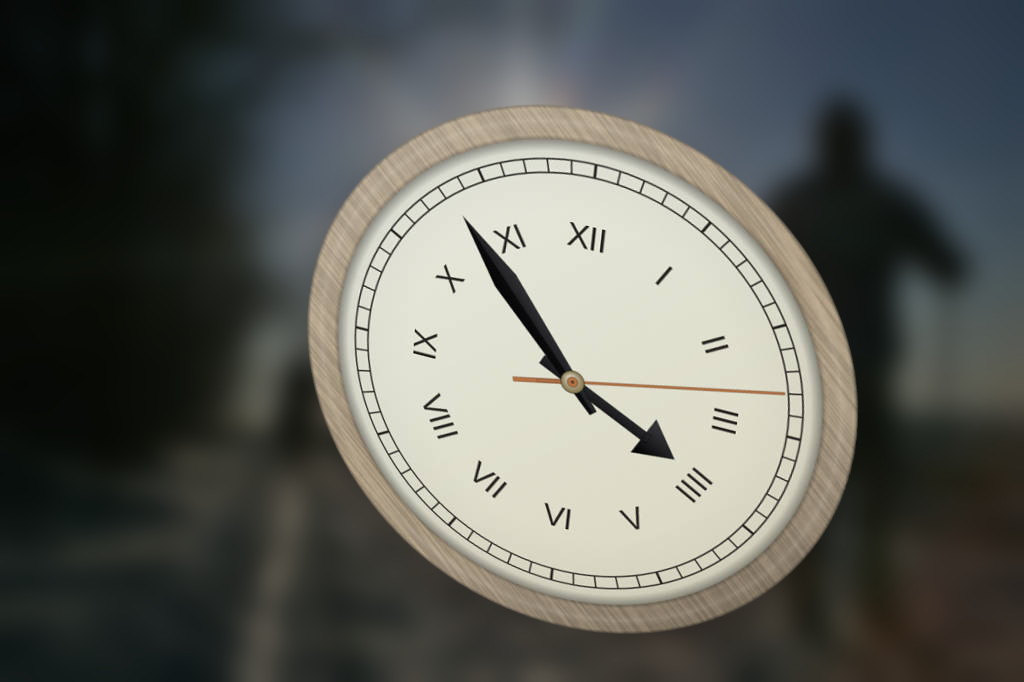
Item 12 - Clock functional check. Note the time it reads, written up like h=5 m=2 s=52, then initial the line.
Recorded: h=3 m=53 s=13
